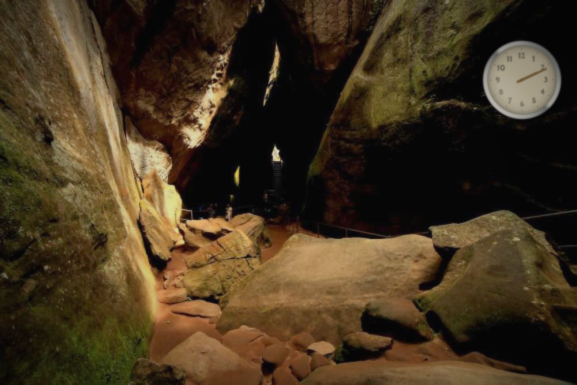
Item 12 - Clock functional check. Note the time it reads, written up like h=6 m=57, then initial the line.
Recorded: h=2 m=11
